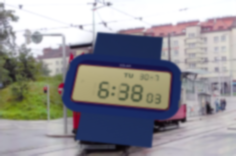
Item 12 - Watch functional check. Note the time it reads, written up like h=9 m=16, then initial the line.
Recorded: h=6 m=38
